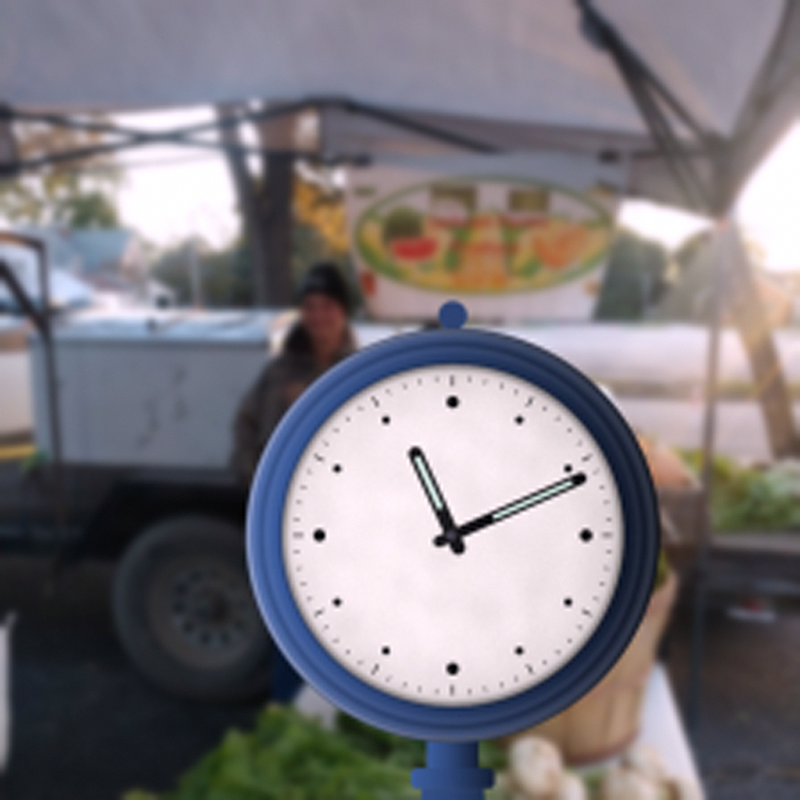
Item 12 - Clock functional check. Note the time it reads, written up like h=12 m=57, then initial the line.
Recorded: h=11 m=11
